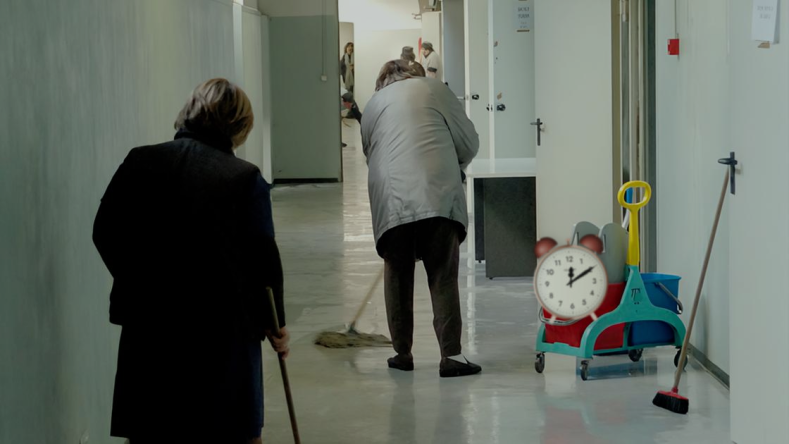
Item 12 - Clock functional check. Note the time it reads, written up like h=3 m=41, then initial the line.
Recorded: h=12 m=10
